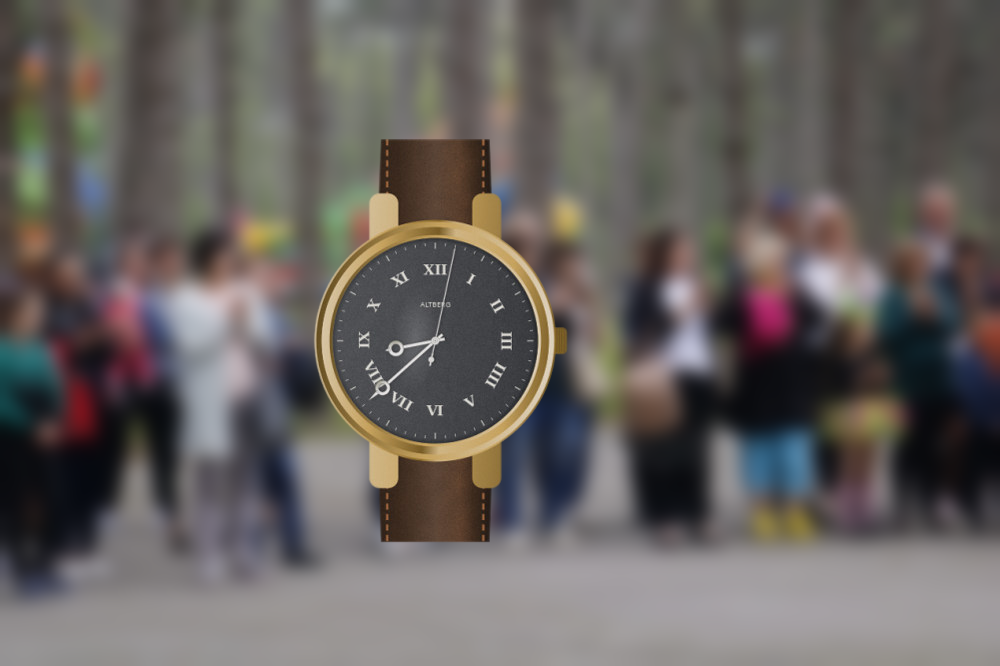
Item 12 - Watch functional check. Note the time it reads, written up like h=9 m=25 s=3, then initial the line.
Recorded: h=8 m=38 s=2
